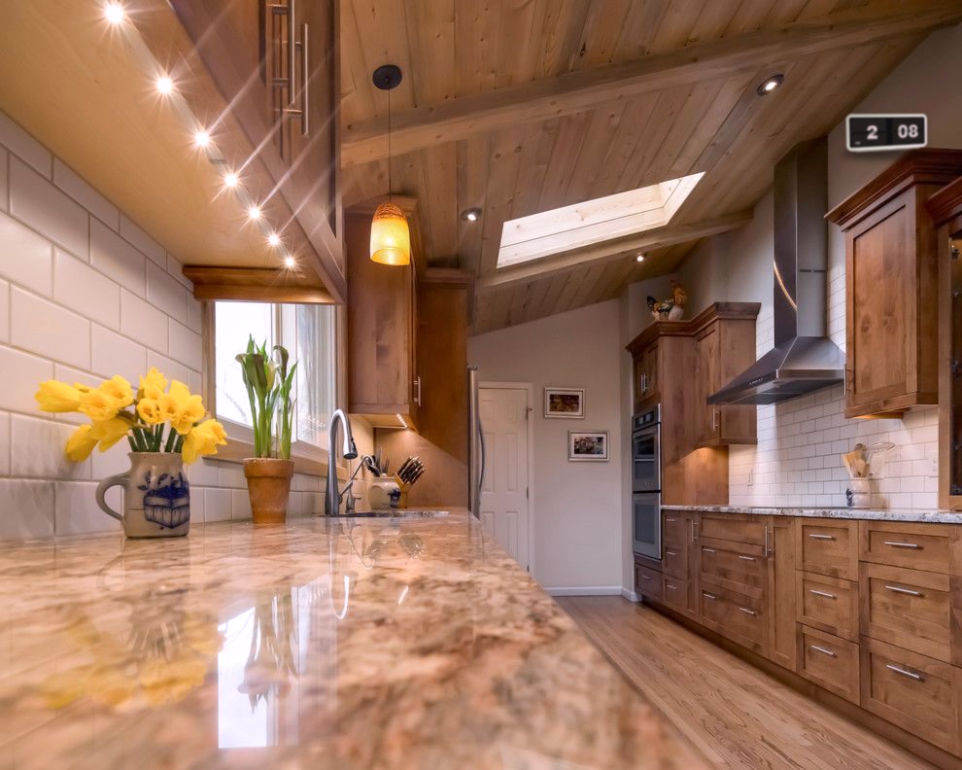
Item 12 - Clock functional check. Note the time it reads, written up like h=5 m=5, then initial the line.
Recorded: h=2 m=8
